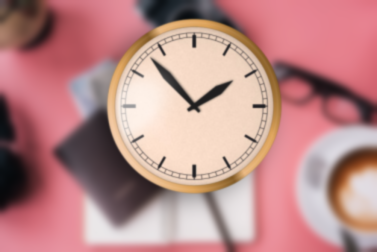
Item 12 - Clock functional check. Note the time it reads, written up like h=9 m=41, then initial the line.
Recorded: h=1 m=53
